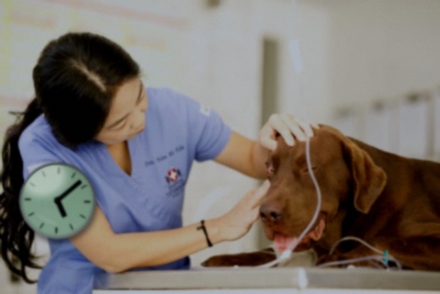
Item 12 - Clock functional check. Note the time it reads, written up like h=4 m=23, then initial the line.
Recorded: h=5 m=8
